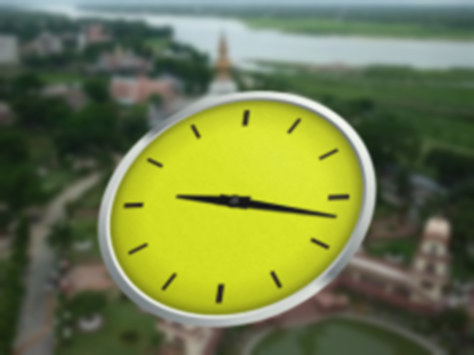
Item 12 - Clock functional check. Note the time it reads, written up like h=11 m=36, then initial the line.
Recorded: h=9 m=17
